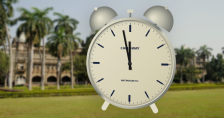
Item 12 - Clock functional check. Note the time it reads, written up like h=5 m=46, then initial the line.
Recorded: h=11 m=58
